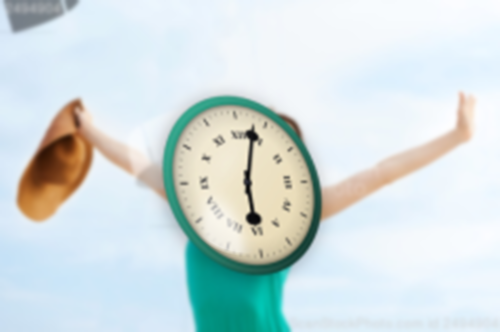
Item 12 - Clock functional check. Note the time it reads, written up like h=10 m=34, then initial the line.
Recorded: h=6 m=3
